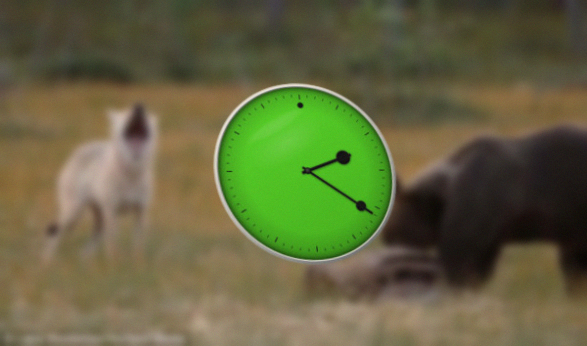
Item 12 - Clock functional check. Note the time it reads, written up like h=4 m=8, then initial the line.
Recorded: h=2 m=21
